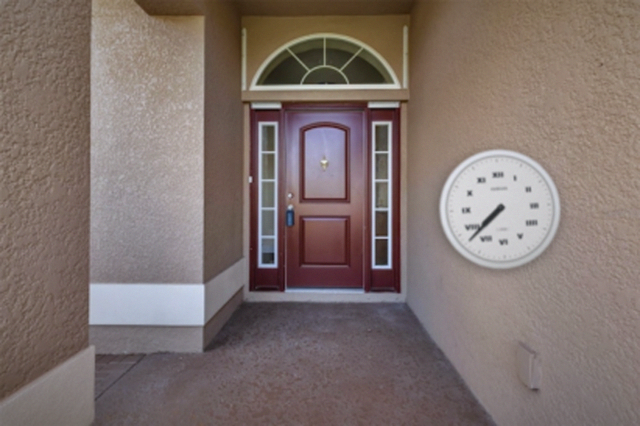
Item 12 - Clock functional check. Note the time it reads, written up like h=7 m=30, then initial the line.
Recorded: h=7 m=38
